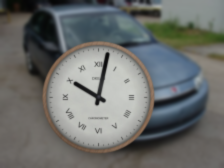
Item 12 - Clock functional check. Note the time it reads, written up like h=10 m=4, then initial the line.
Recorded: h=10 m=2
